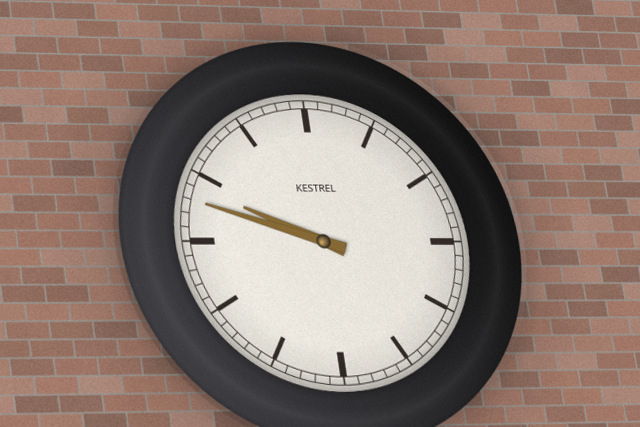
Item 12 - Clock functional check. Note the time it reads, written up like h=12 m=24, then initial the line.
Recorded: h=9 m=48
